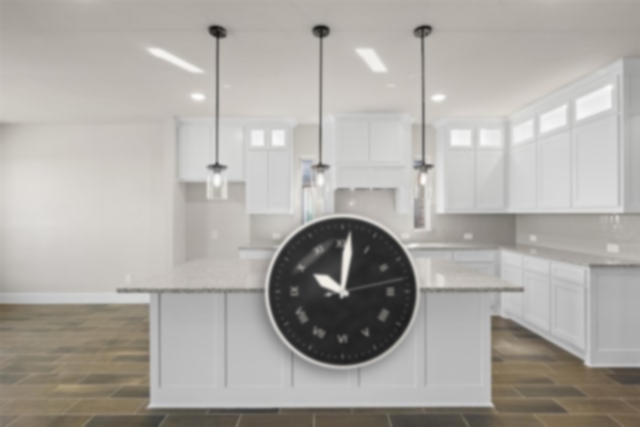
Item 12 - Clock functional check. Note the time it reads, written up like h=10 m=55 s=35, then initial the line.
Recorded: h=10 m=1 s=13
